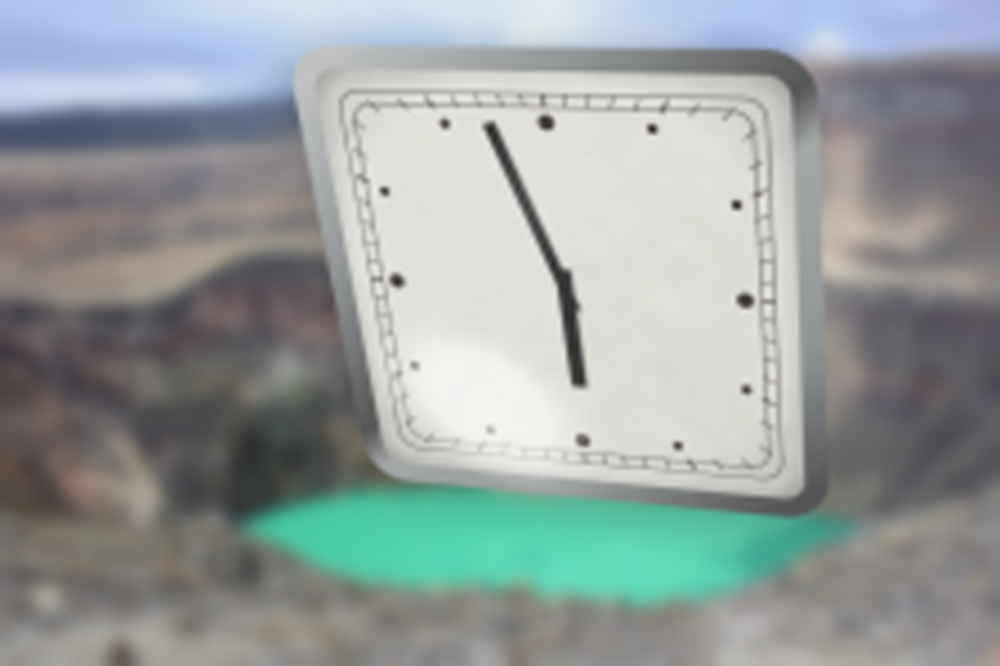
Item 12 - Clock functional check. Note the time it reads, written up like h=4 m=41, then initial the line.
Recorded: h=5 m=57
